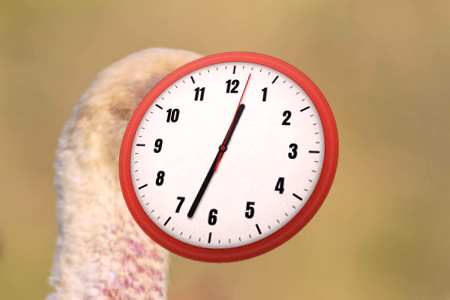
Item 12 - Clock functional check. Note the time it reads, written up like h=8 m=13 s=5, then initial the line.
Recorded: h=12 m=33 s=2
